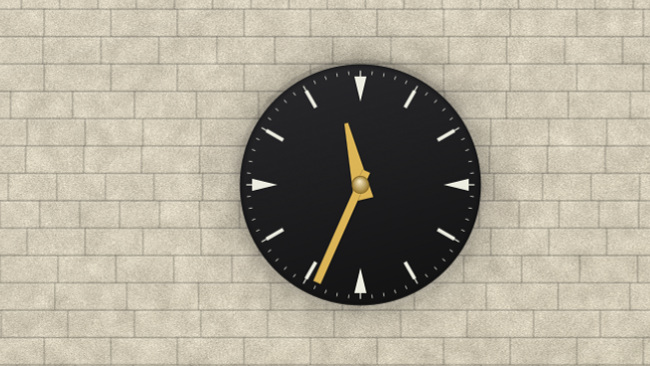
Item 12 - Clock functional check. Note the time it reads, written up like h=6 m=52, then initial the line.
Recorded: h=11 m=34
